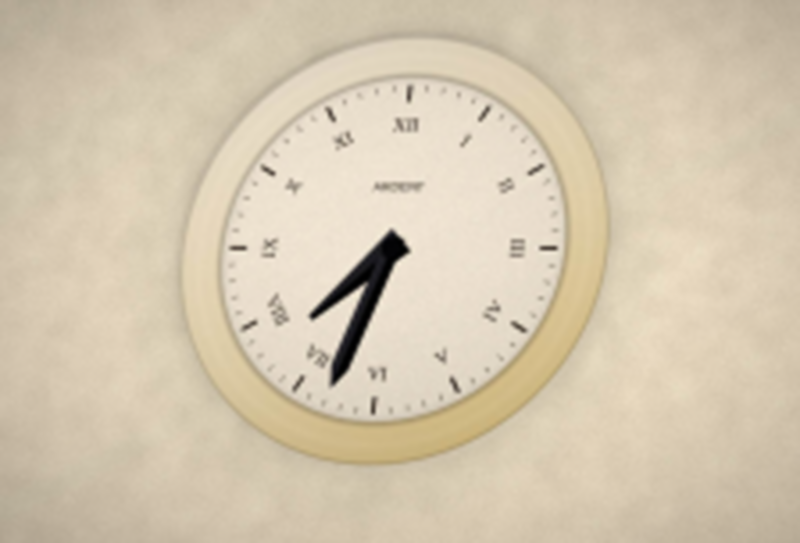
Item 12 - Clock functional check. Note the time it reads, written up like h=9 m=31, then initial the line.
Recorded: h=7 m=33
